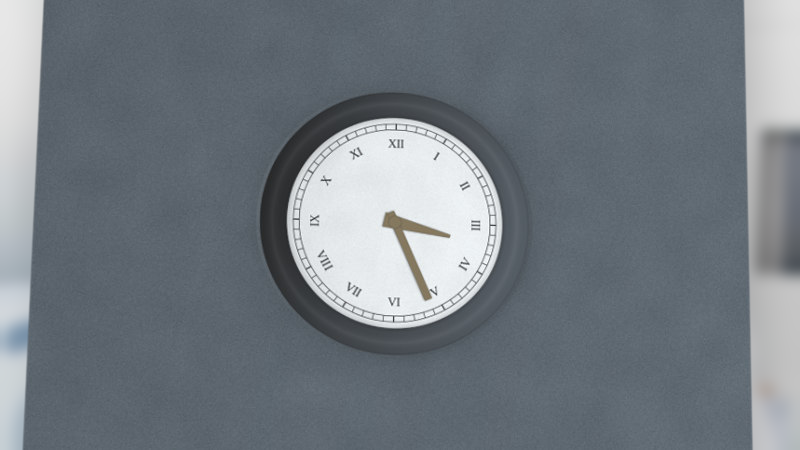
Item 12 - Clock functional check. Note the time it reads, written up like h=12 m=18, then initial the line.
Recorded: h=3 m=26
